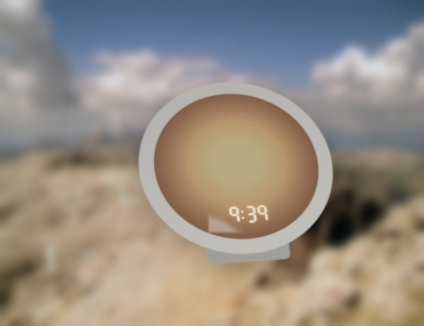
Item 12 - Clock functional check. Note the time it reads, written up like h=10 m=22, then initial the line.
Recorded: h=9 m=39
